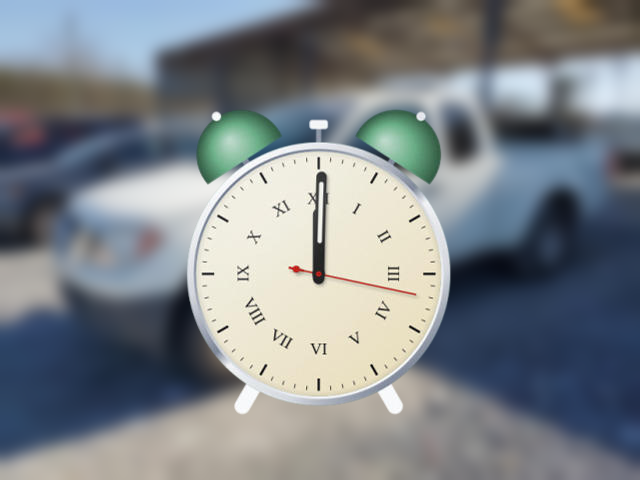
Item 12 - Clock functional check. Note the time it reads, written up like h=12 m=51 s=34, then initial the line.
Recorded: h=12 m=0 s=17
